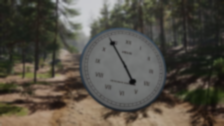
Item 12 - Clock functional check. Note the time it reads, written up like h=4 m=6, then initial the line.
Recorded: h=4 m=54
